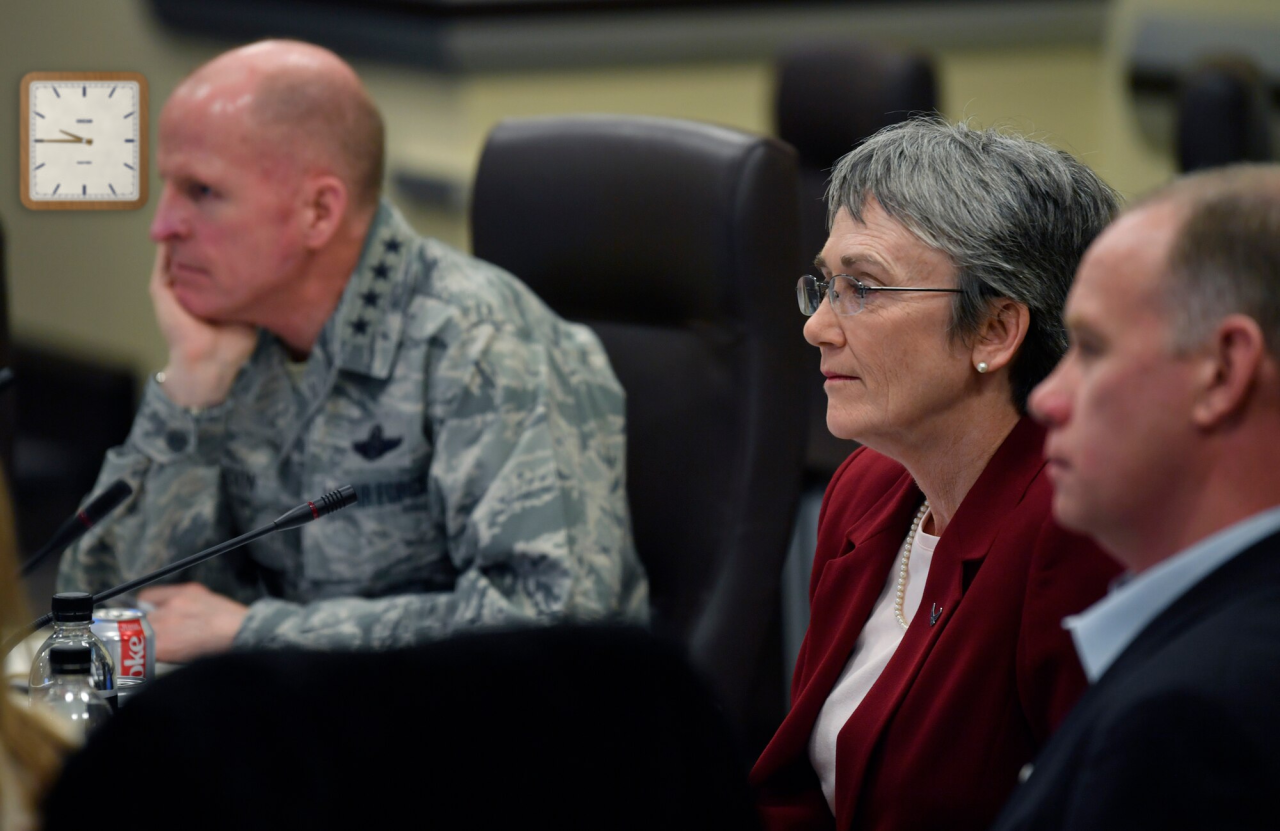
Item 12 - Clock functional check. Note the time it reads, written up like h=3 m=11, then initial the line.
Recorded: h=9 m=45
